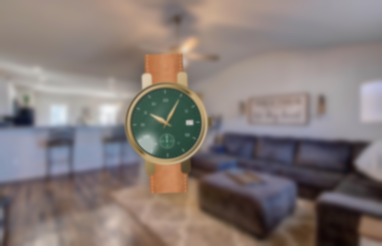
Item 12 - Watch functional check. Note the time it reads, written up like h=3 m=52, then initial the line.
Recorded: h=10 m=5
